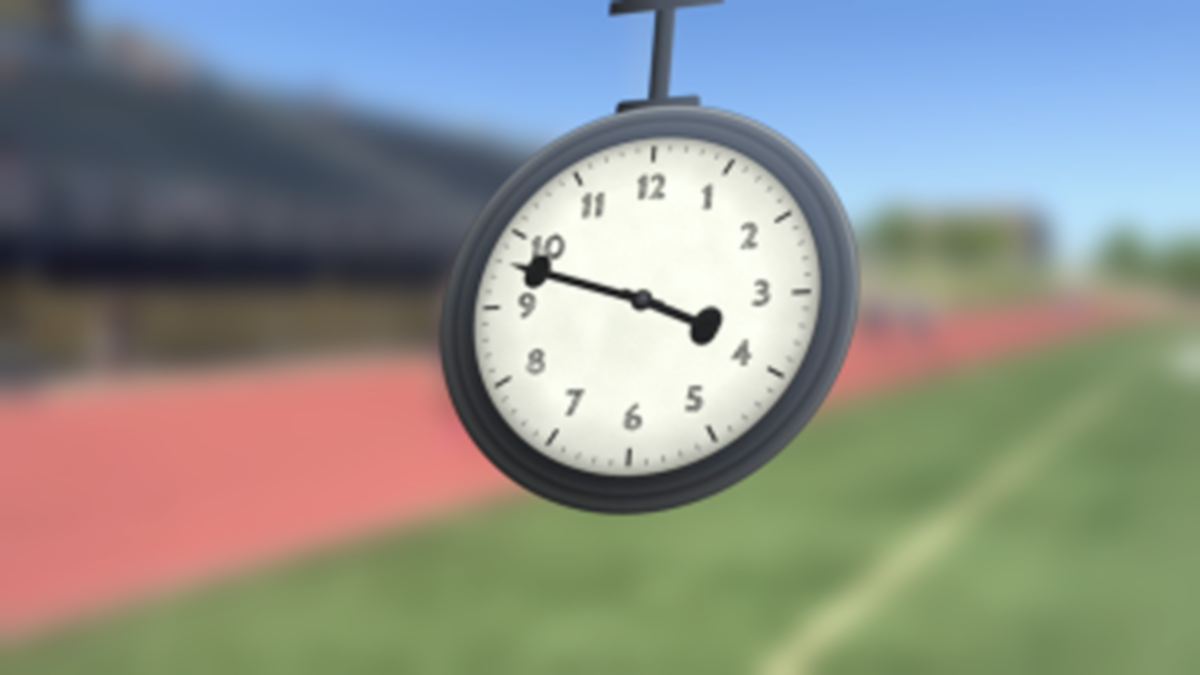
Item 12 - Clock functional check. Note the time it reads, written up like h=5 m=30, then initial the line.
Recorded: h=3 m=48
